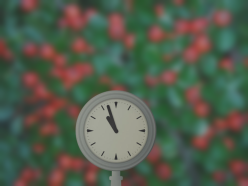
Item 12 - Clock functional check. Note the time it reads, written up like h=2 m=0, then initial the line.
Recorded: h=10 m=57
